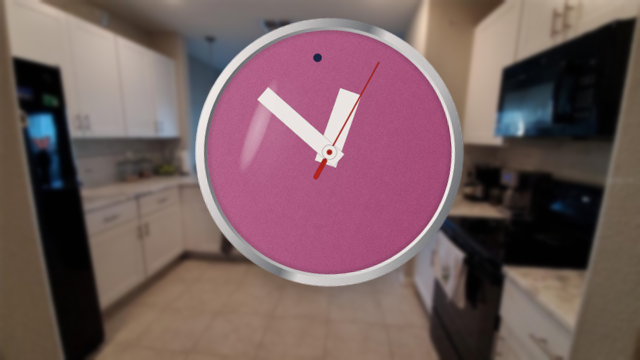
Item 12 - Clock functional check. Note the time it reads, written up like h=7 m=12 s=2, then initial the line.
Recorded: h=12 m=53 s=6
